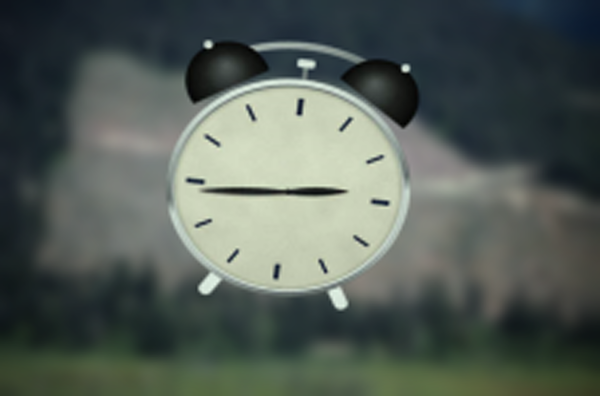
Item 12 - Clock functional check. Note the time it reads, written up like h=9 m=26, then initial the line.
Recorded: h=2 m=44
